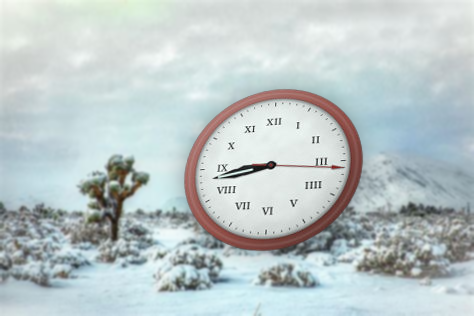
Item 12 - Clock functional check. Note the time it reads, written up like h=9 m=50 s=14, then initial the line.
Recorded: h=8 m=43 s=16
